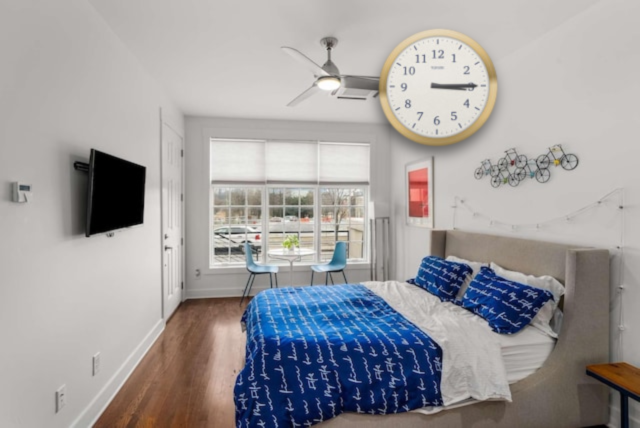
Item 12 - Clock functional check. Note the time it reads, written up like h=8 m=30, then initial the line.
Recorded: h=3 m=15
